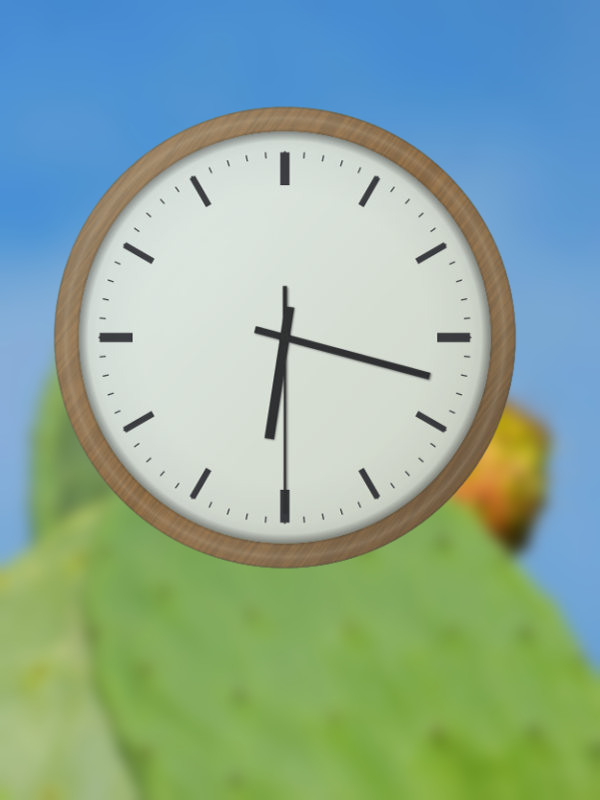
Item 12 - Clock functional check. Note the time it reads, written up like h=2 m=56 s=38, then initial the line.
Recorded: h=6 m=17 s=30
